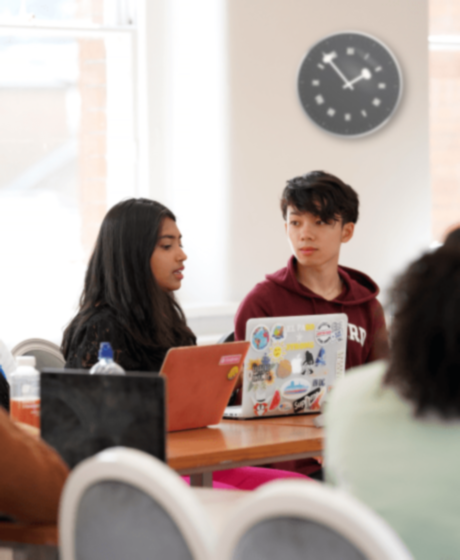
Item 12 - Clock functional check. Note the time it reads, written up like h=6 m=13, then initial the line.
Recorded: h=1 m=53
